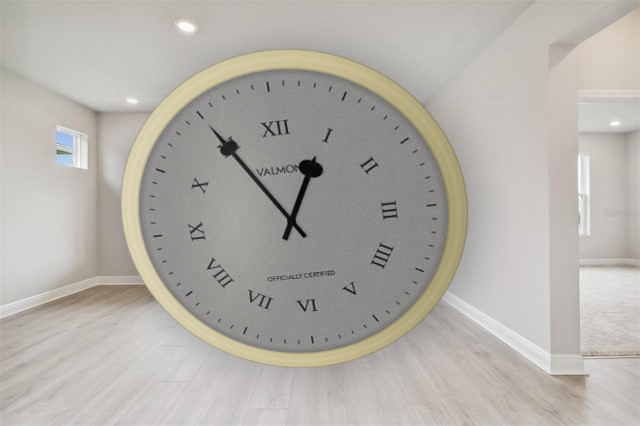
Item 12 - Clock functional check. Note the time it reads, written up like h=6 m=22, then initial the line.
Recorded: h=12 m=55
